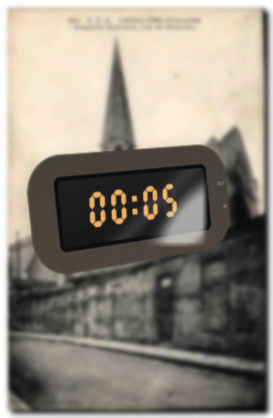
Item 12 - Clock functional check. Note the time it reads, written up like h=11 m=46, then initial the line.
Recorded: h=0 m=5
